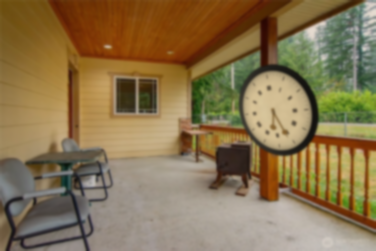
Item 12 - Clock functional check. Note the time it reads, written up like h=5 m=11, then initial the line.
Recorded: h=6 m=26
